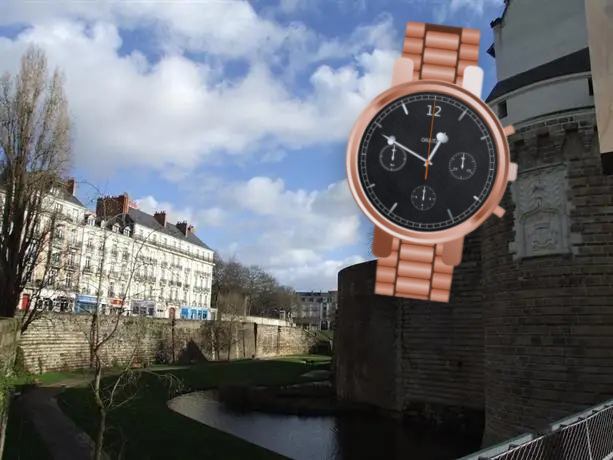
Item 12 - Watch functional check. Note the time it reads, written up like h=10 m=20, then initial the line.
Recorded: h=12 m=49
